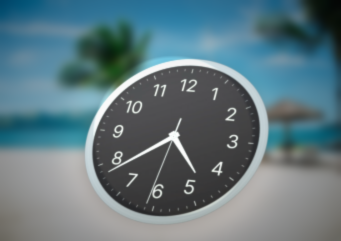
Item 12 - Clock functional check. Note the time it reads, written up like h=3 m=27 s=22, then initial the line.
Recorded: h=4 m=38 s=31
